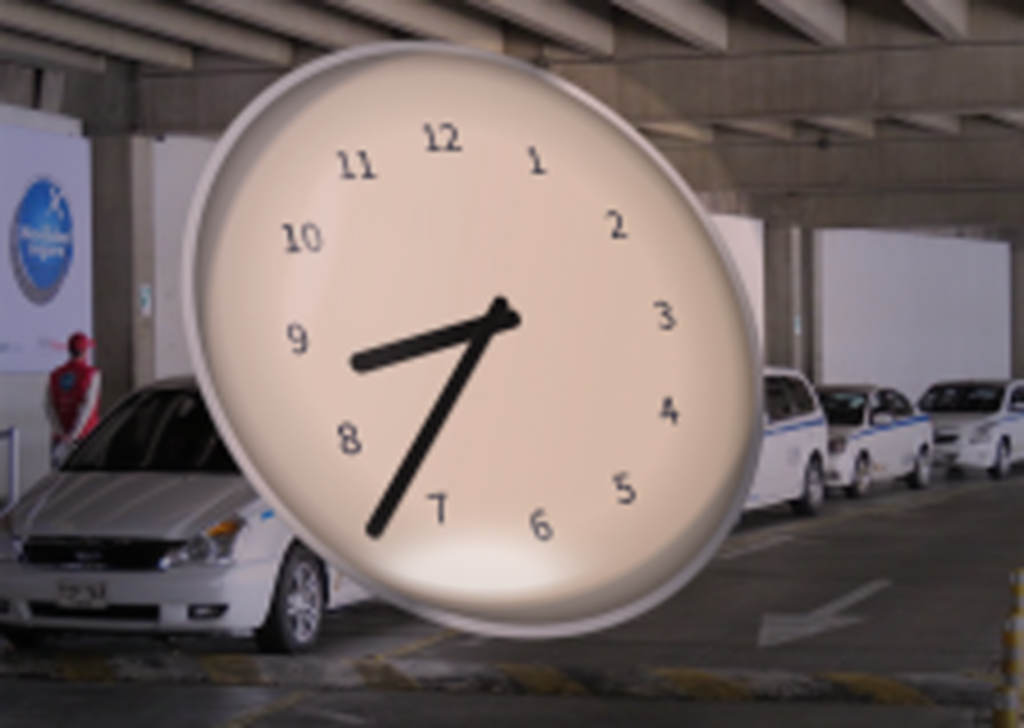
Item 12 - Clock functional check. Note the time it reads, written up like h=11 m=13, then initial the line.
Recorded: h=8 m=37
